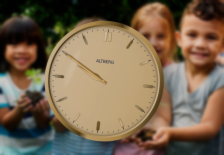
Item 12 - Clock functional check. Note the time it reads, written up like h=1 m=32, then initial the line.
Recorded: h=9 m=50
